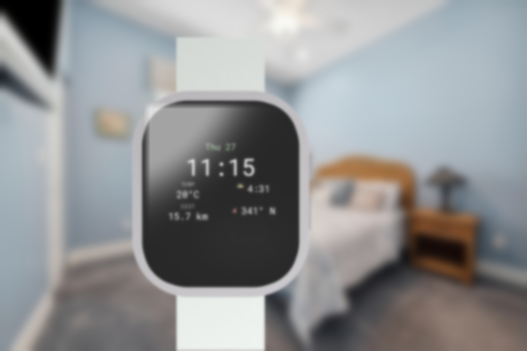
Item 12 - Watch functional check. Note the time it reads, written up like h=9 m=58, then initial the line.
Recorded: h=11 m=15
